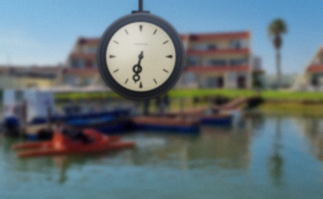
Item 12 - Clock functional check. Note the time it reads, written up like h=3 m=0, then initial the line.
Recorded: h=6 m=32
